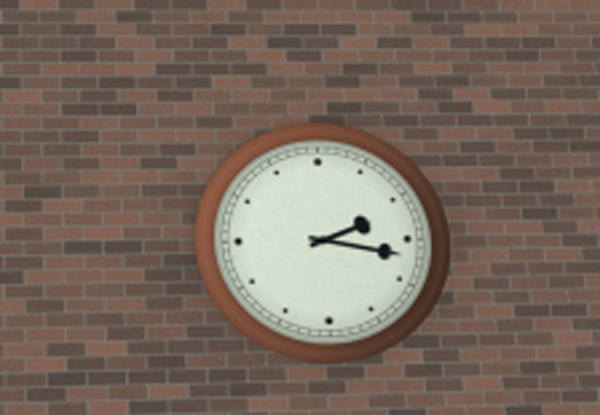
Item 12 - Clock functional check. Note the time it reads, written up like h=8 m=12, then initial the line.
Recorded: h=2 m=17
